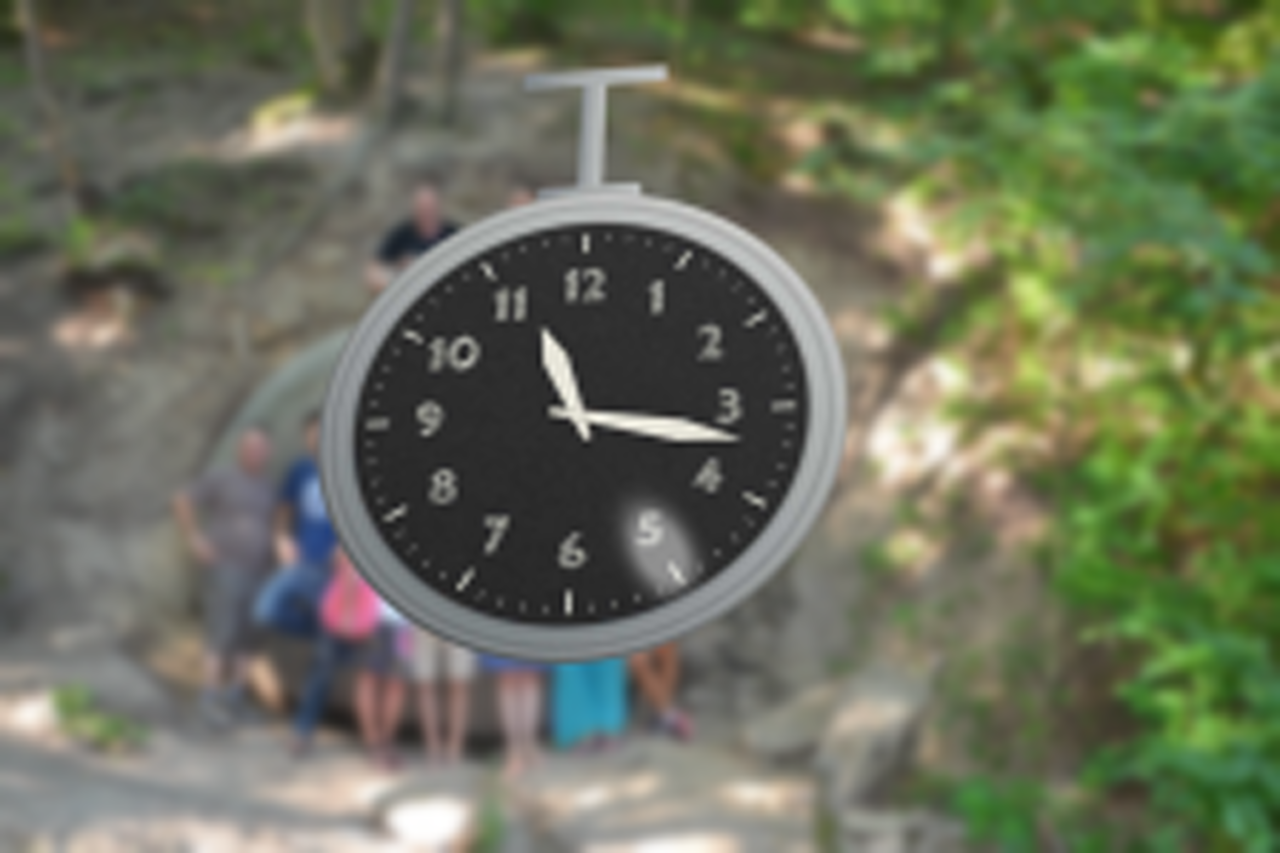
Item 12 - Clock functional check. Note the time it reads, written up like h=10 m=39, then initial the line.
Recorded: h=11 m=17
